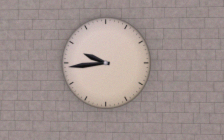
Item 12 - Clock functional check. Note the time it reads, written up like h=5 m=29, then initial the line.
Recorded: h=9 m=44
